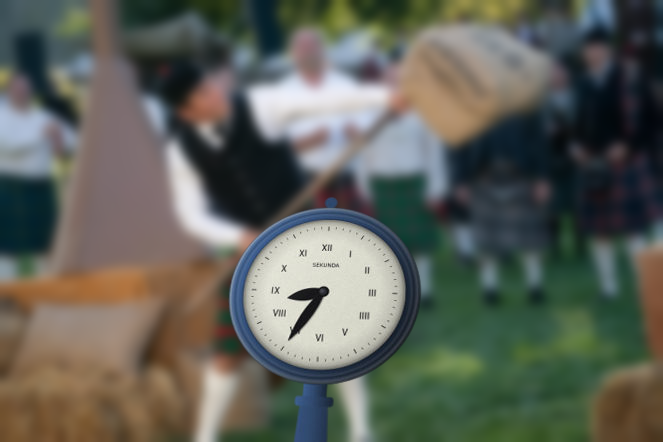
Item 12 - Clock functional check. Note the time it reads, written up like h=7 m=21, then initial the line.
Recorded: h=8 m=35
